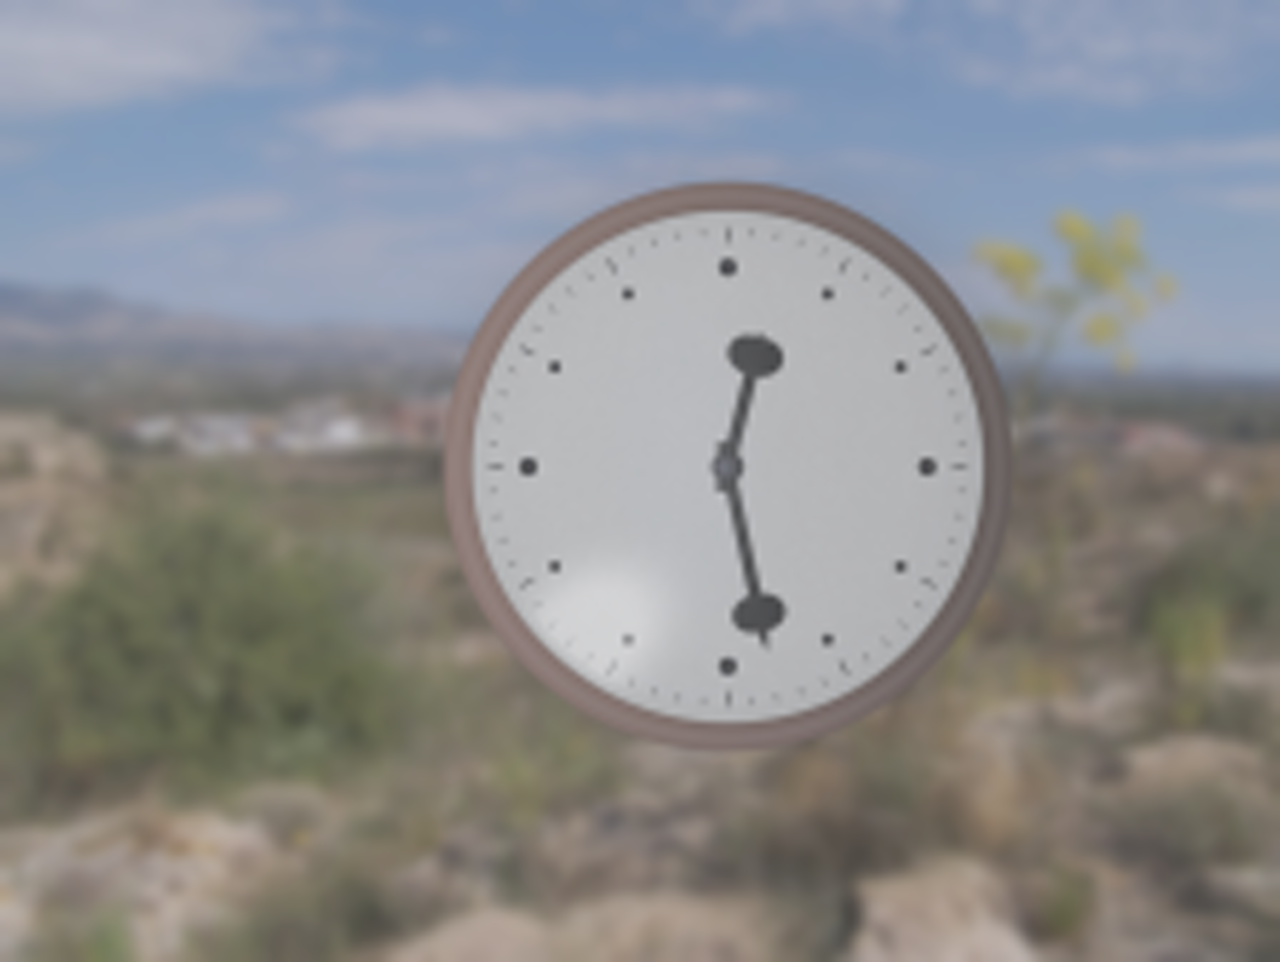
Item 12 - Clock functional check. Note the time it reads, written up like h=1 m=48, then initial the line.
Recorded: h=12 m=28
